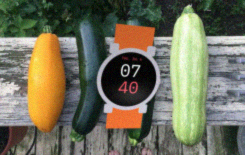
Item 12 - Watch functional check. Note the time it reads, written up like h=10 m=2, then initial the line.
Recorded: h=7 m=40
